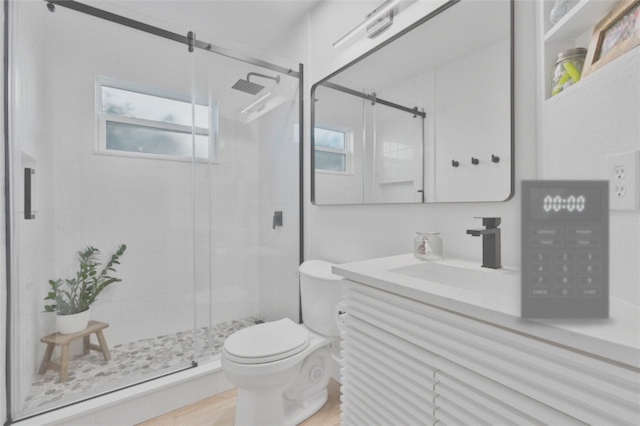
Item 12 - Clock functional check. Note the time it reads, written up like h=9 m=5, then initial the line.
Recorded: h=0 m=0
